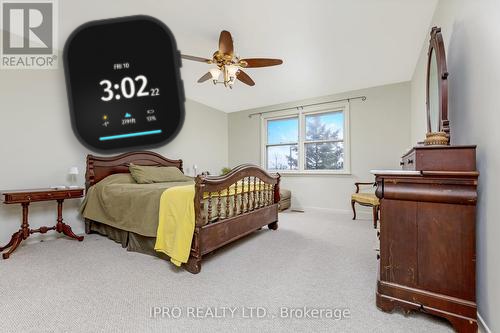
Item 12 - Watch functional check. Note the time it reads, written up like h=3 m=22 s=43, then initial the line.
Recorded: h=3 m=2 s=22
